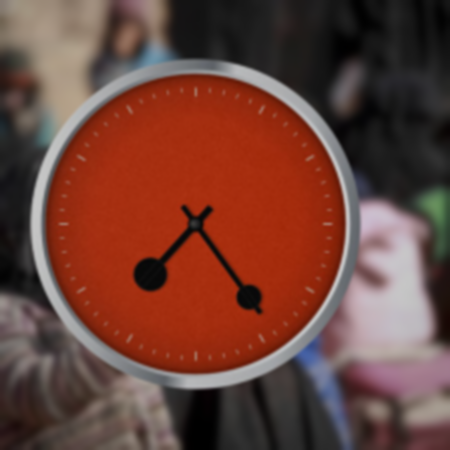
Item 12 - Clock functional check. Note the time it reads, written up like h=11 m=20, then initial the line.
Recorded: h=7 m=24
